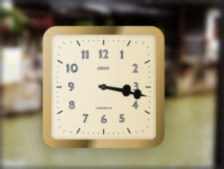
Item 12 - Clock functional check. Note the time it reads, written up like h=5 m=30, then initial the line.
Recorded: h=3 m=17
